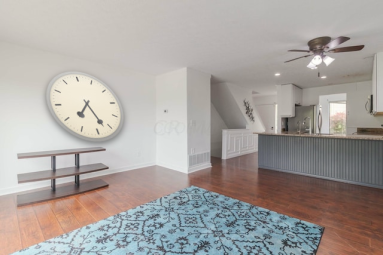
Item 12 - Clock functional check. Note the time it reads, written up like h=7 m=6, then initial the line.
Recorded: h=7 m=27
